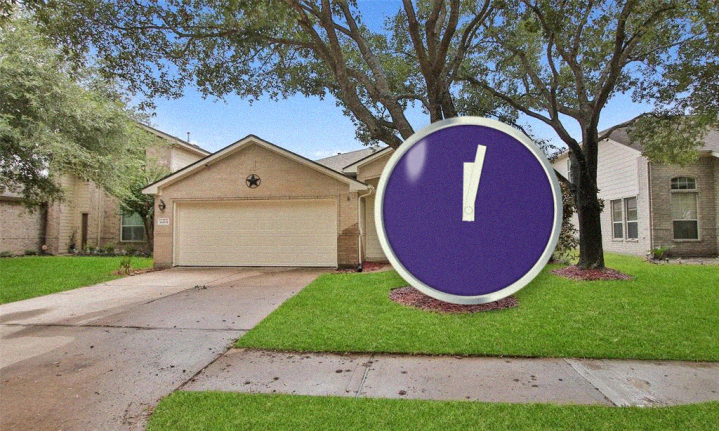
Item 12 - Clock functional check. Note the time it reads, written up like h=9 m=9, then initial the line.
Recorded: h=12 m=2
